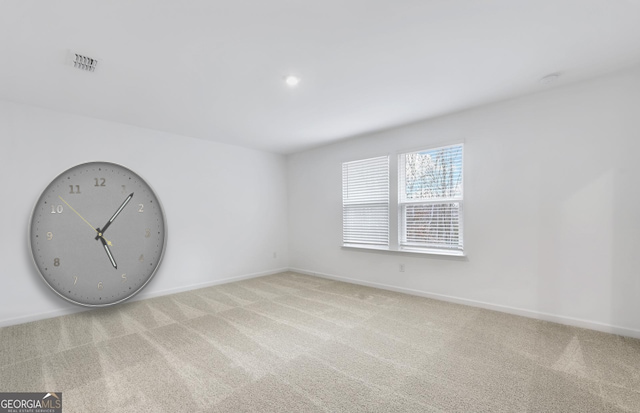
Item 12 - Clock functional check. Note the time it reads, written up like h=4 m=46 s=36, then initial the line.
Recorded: h=5 m=6 s=52
